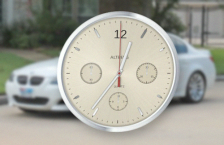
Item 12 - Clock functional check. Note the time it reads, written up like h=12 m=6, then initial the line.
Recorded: h=12 m=36
